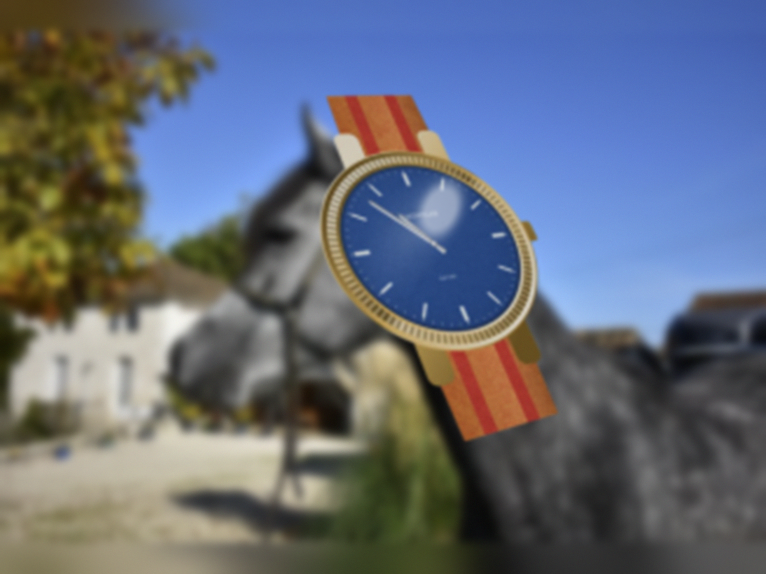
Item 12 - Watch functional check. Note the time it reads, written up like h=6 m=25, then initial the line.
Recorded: h=10 m=53
